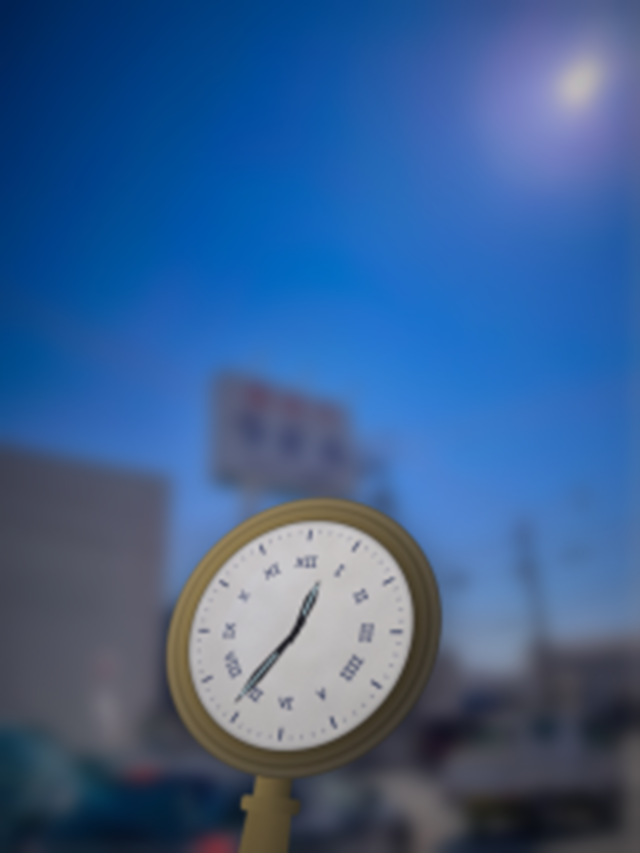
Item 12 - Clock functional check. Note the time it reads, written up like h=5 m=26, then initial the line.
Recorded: h=12 m=36
